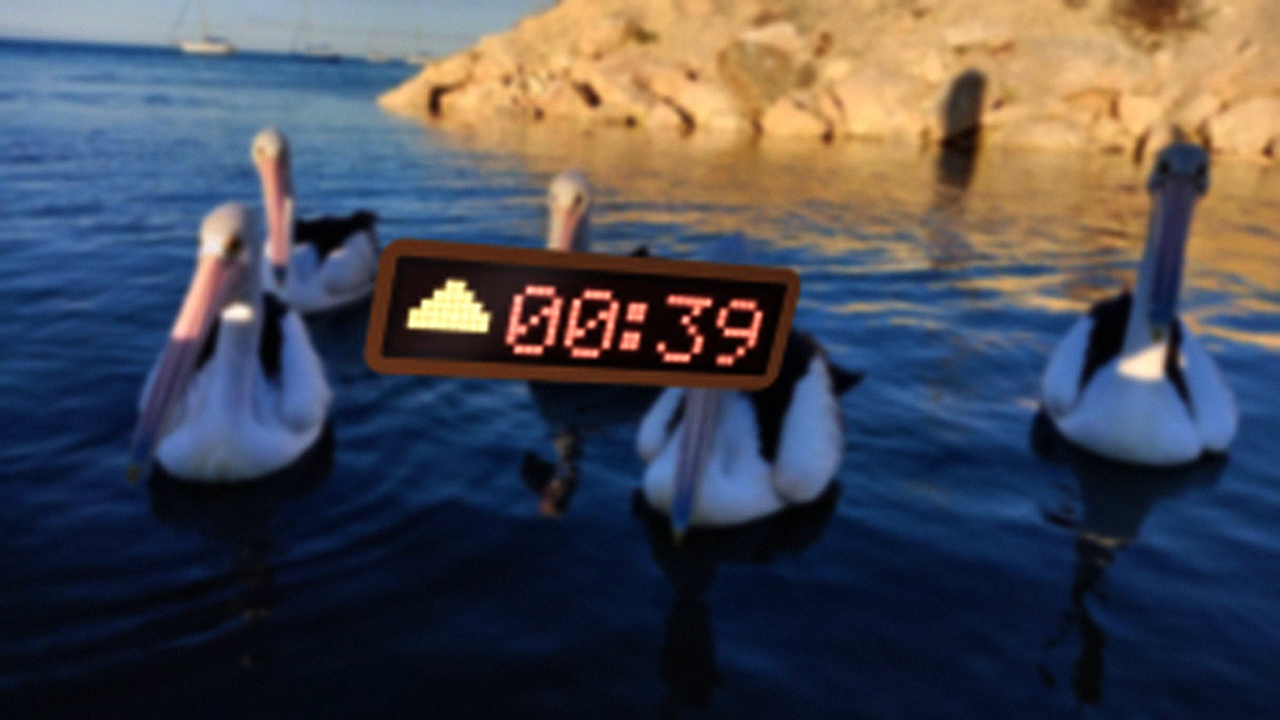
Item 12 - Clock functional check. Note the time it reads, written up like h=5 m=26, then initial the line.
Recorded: h=0 m=39
